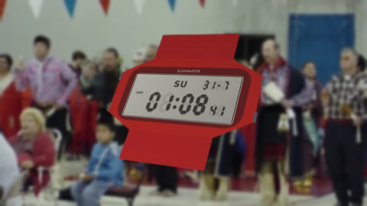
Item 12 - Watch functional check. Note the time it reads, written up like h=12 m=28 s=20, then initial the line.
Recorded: h=1 m=8 s=41
